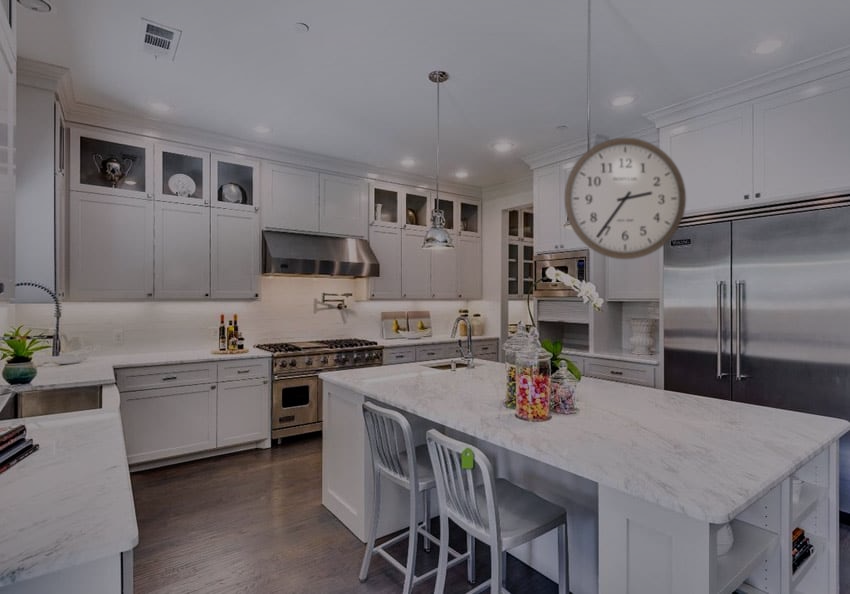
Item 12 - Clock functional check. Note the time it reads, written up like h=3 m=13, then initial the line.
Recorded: h=2 m=36
